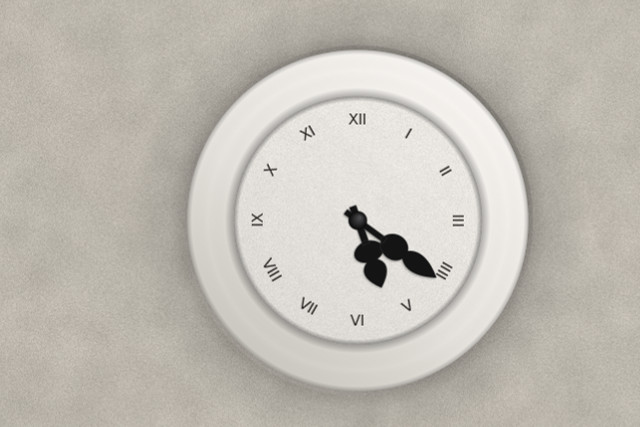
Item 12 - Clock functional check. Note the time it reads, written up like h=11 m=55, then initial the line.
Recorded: h=5 m=21
